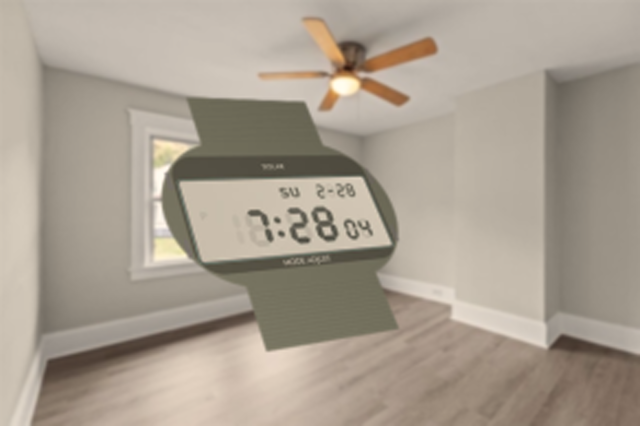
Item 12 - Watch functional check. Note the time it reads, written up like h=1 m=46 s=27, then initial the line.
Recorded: h=7 m=28 s=4
